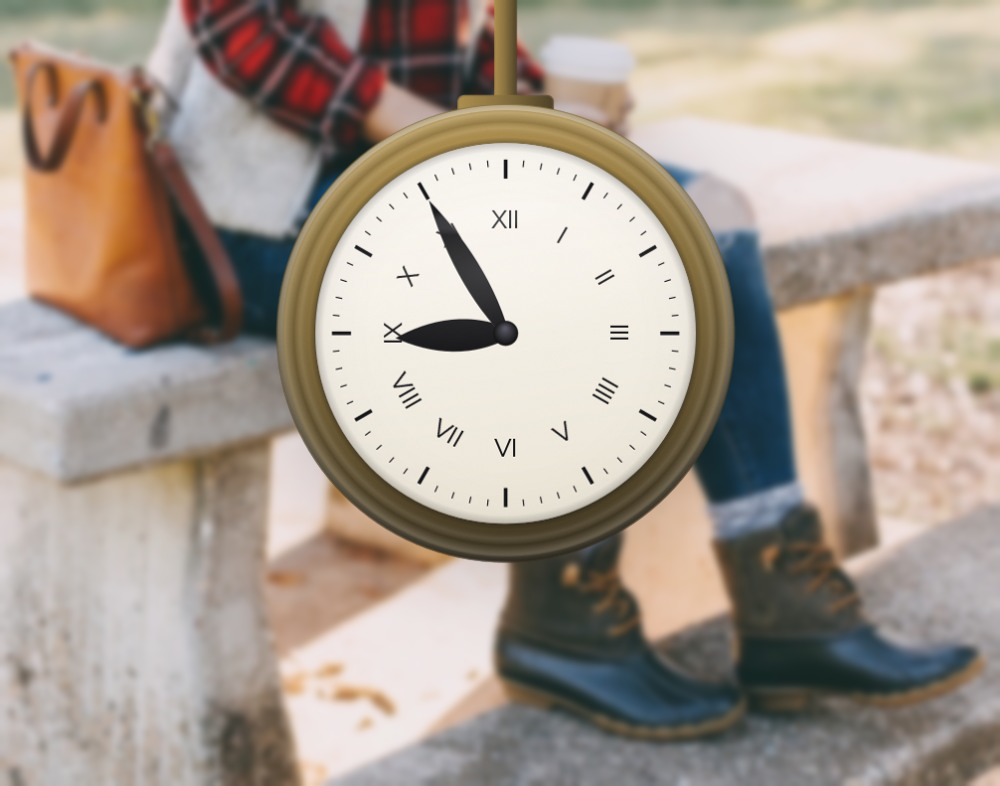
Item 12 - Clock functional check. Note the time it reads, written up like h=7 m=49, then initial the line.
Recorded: h=8 m=55
